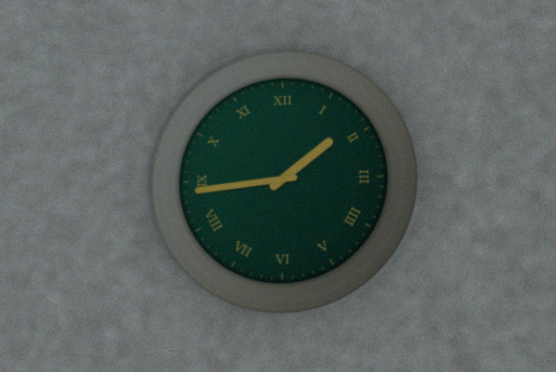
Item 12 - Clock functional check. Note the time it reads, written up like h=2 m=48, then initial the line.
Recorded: h=1 m=44
